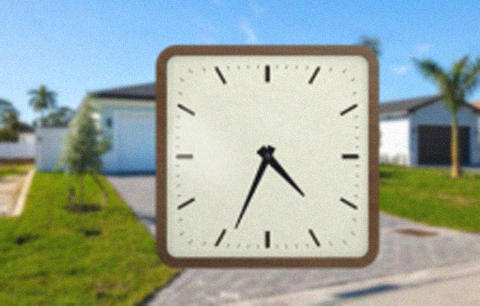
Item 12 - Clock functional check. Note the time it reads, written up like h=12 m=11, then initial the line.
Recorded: h=4 m=34
